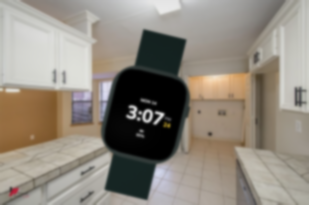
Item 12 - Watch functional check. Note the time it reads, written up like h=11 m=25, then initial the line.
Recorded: h=3 m=7
